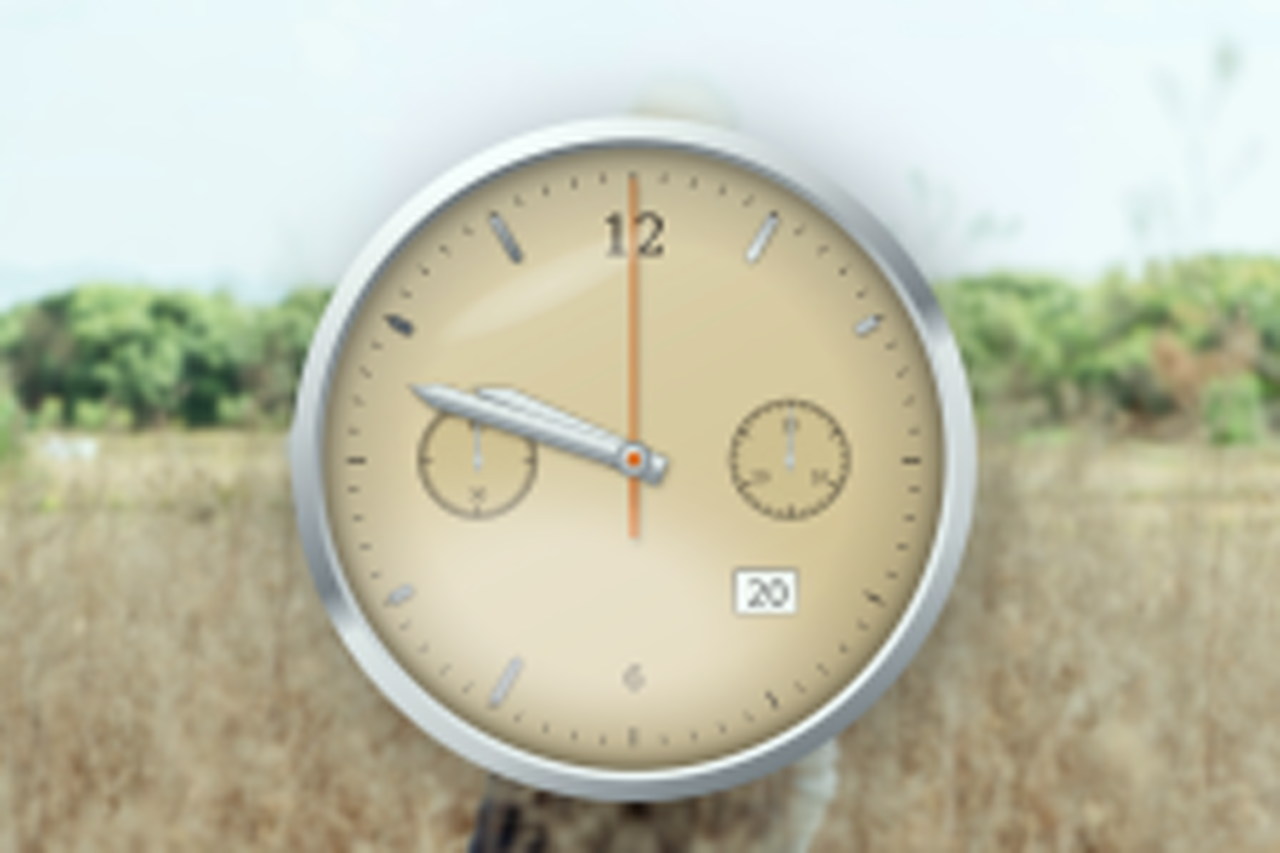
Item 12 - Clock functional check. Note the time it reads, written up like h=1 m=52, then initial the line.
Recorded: h=9 m=48
